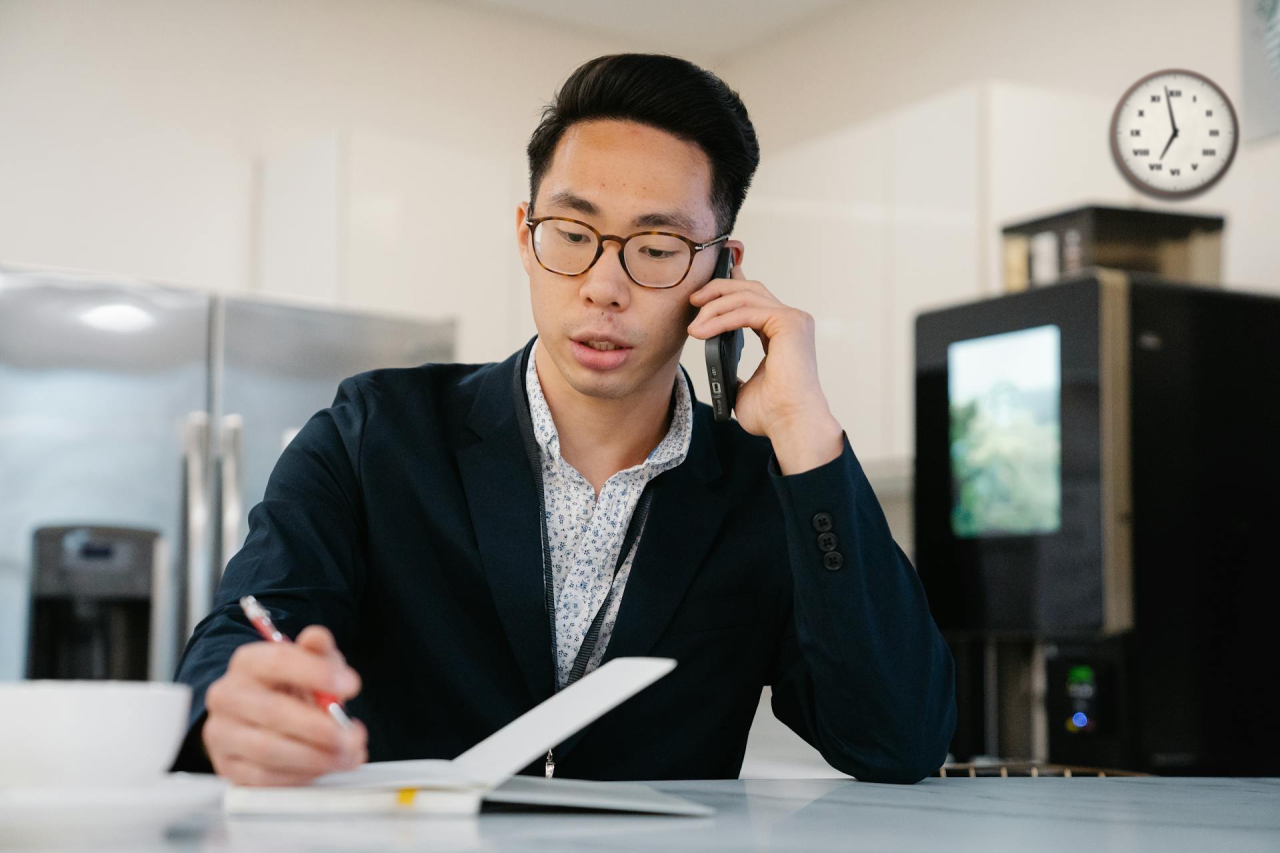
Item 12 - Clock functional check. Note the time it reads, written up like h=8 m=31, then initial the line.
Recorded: h=6 m=58
